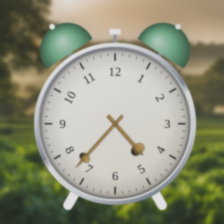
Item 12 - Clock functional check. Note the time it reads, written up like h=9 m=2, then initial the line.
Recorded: h=4 m=37
